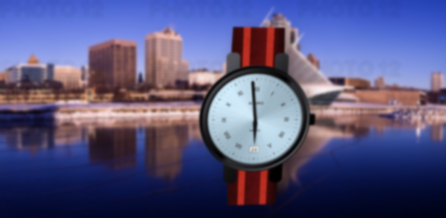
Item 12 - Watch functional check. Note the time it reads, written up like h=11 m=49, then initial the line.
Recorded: h=5 m=59
